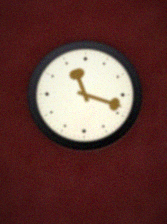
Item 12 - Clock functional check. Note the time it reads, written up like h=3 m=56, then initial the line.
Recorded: h=11 m=18
